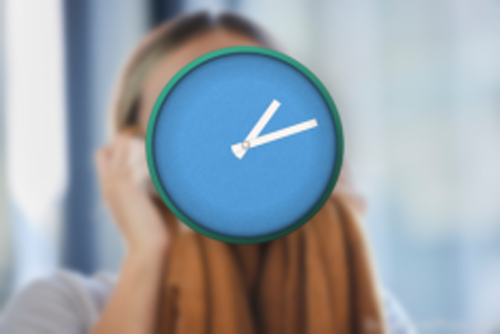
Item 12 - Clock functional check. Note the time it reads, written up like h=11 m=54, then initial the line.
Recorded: h=1 m=12
